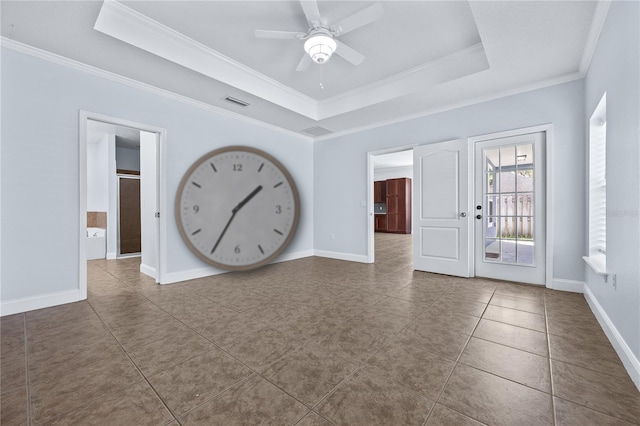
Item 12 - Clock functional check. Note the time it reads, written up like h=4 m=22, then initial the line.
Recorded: h=1 m=35
